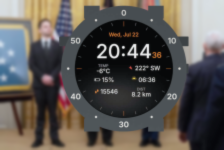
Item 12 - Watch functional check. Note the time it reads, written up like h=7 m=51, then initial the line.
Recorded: h=20 m=44
